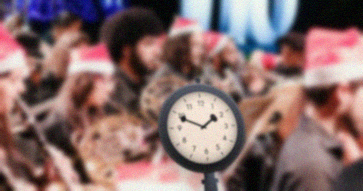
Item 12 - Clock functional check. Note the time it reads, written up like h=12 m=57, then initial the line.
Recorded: h=1 m=49
